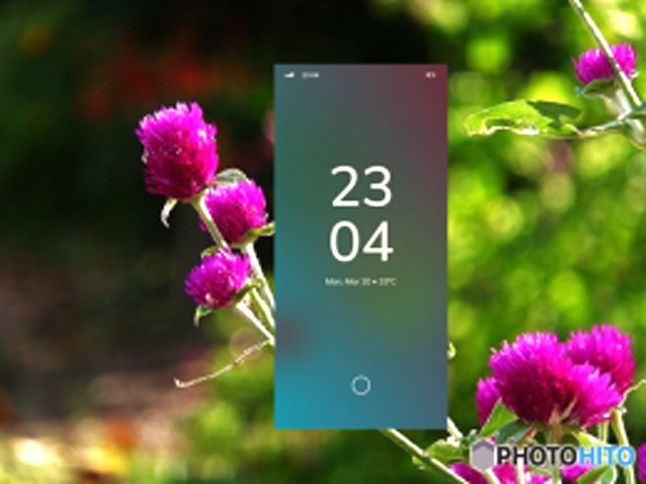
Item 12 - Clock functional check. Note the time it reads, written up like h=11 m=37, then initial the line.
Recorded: h=23 m=4
